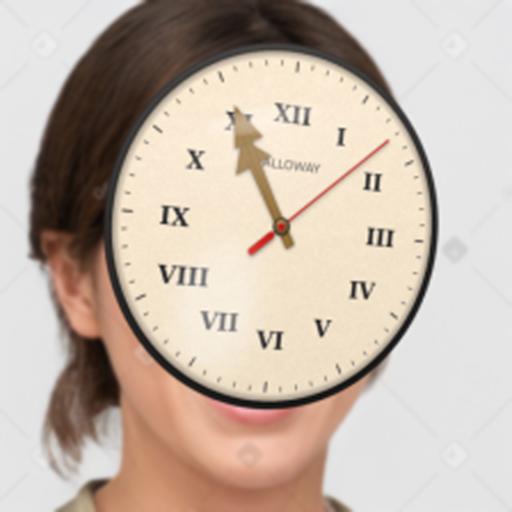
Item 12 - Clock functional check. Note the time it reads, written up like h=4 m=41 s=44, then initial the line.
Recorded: h=10 m=55 s=8
